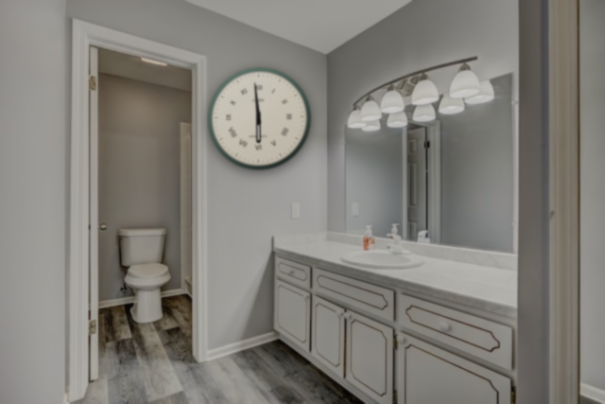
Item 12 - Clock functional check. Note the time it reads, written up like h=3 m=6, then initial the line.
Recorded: h=5 m=59
